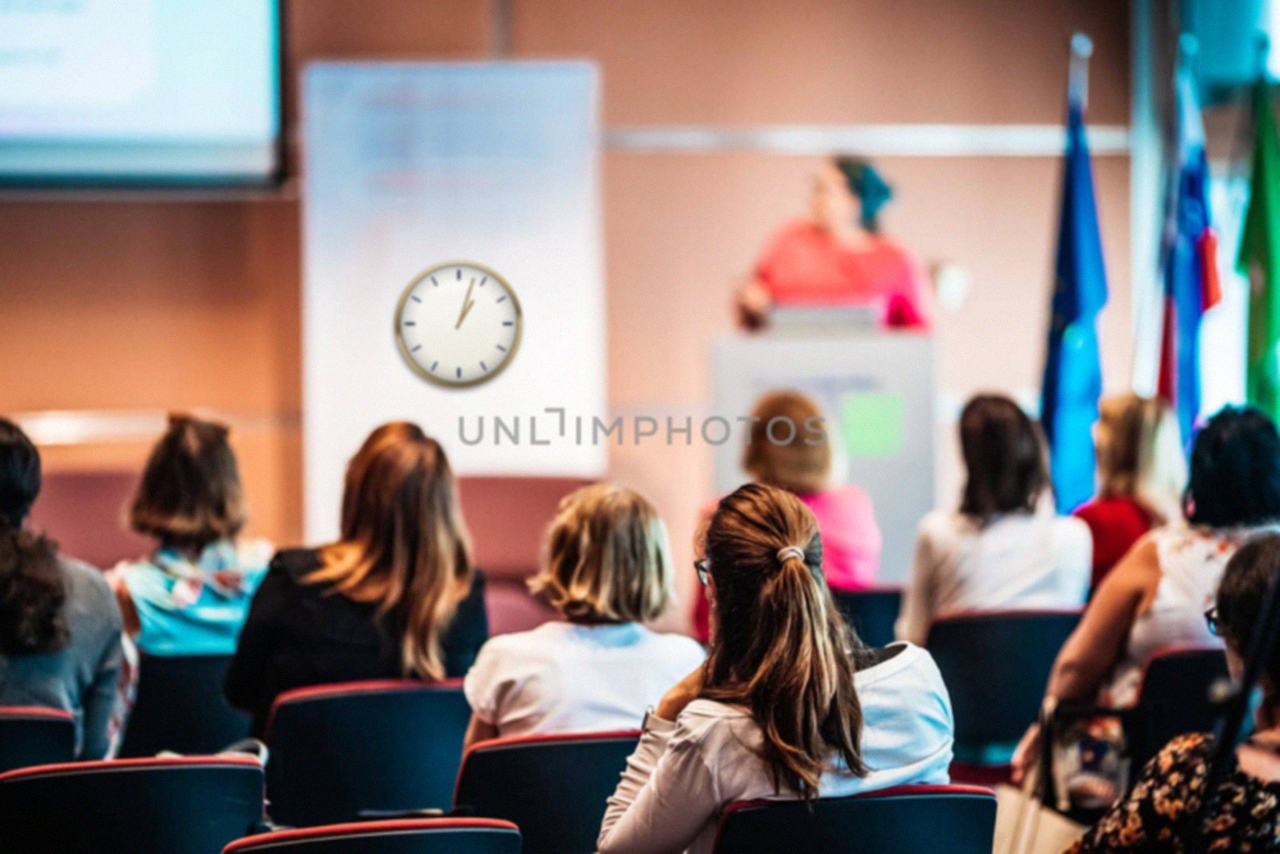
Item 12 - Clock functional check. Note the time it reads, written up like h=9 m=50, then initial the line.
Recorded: h=1 m=3
